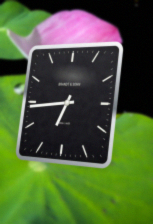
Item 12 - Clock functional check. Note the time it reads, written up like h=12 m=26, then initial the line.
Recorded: h=6 m=44
